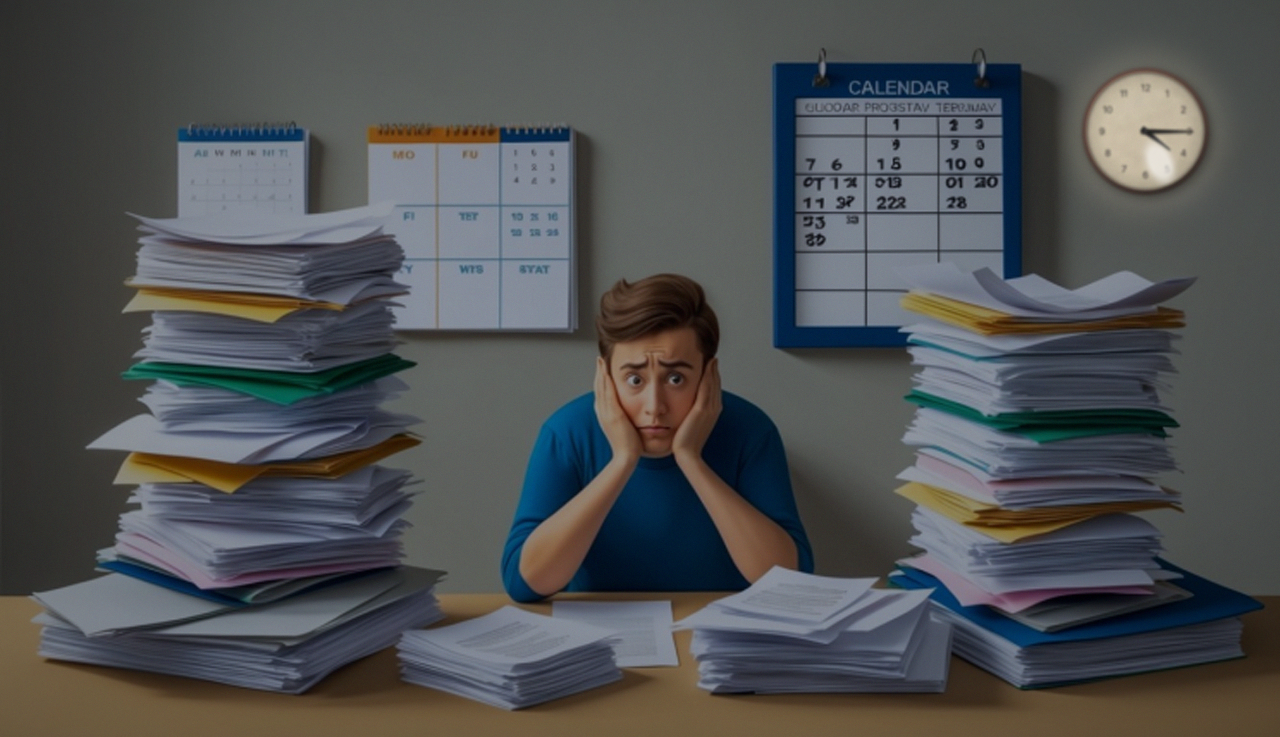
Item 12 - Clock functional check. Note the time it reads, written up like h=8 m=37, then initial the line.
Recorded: h=4 m=15
